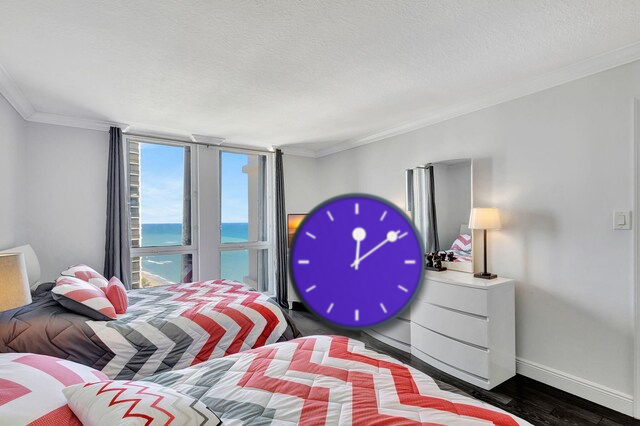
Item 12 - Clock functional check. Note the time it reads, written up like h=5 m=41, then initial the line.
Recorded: h=12 m=9
